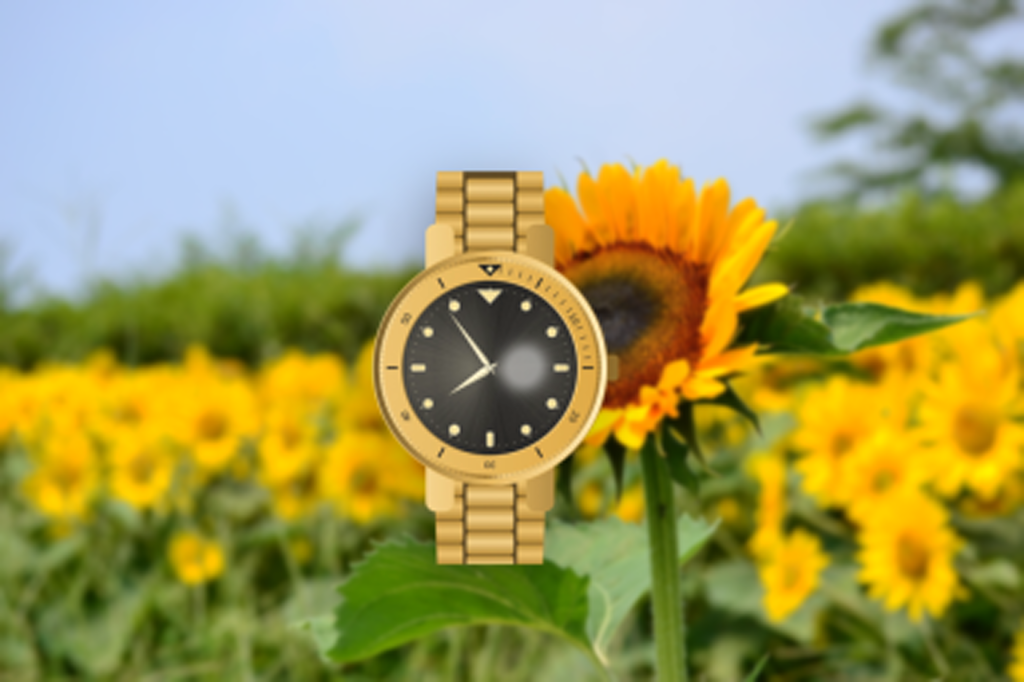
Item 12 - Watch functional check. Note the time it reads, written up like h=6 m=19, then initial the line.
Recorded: h=7 m=54
